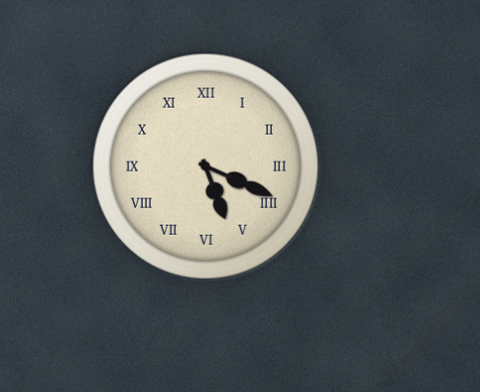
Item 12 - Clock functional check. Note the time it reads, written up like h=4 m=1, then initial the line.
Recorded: h=5 m=19
